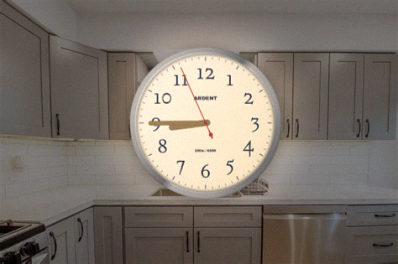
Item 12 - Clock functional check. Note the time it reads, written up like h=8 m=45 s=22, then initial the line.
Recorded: h=8 m=44 s=56
